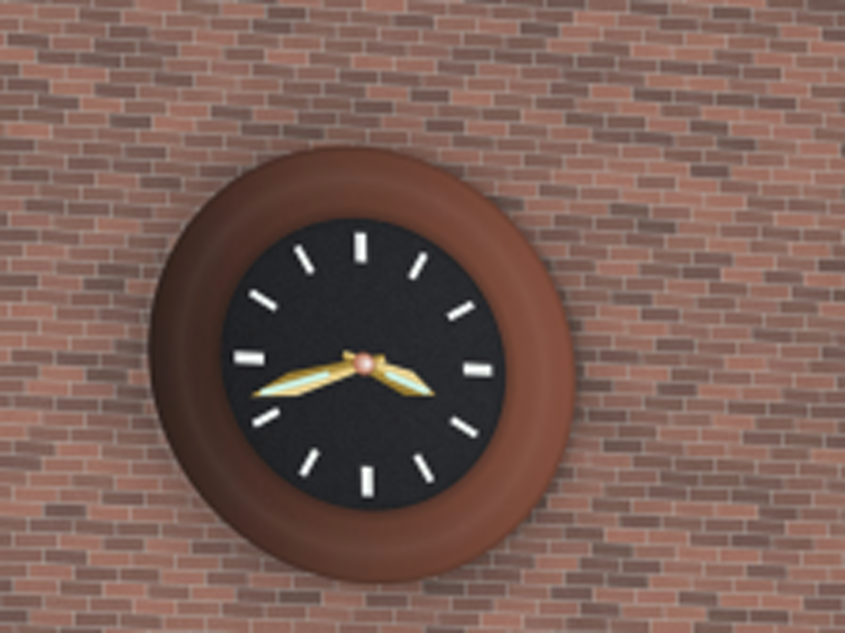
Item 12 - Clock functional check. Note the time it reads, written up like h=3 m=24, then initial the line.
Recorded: h=3 m=42
